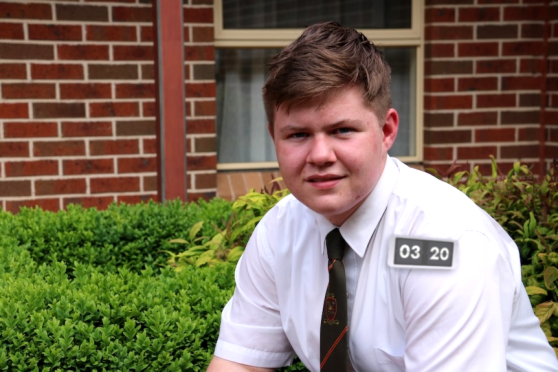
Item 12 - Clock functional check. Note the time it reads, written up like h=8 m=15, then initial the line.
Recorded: h=3 m=20
